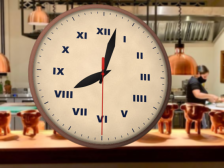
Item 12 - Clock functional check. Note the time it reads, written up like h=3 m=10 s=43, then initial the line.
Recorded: h=8 m=2 s=30
